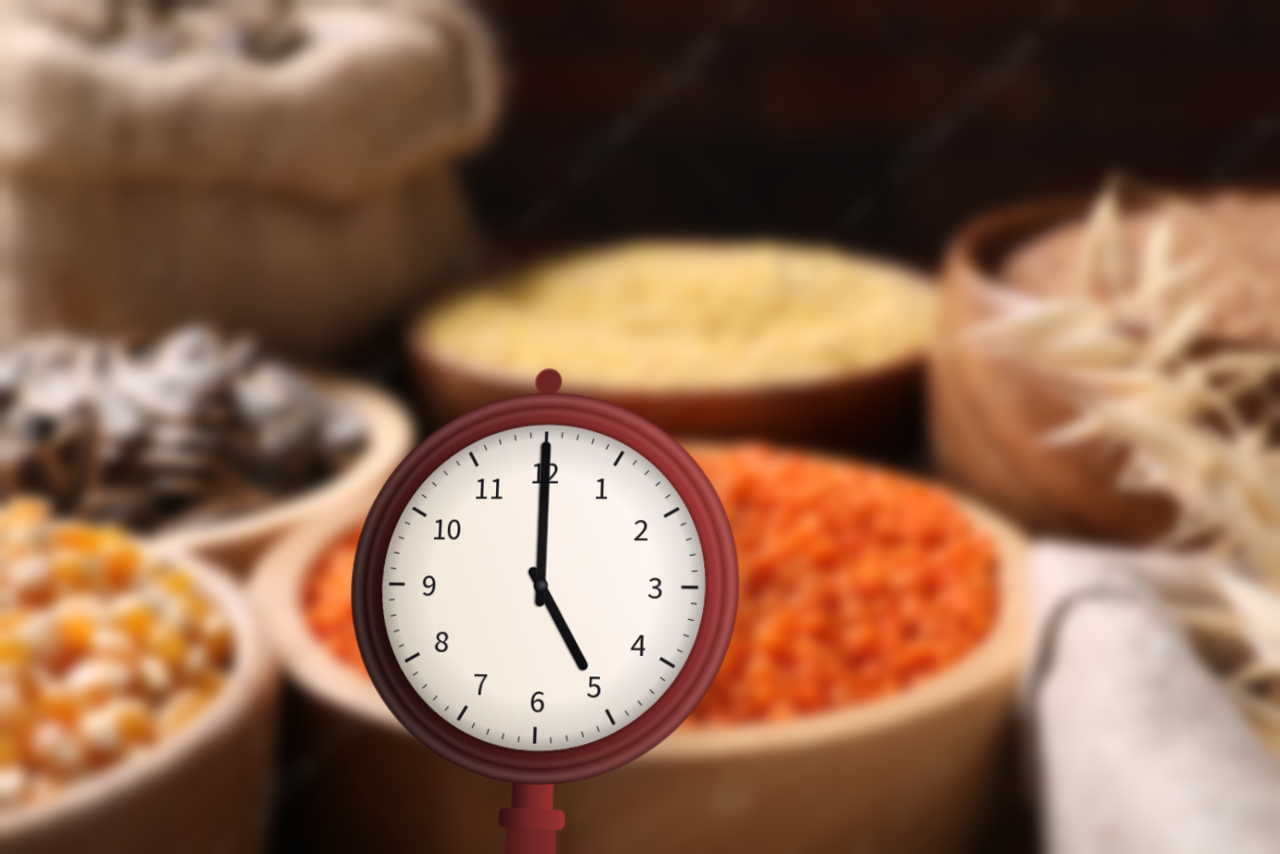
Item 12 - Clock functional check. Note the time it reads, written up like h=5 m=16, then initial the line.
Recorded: h=5 m=0
